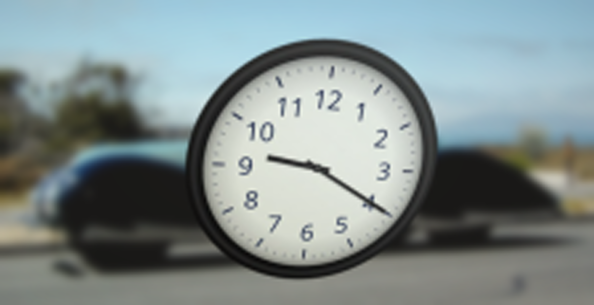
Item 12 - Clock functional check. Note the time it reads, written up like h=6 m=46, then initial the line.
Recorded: h=9 m=20
